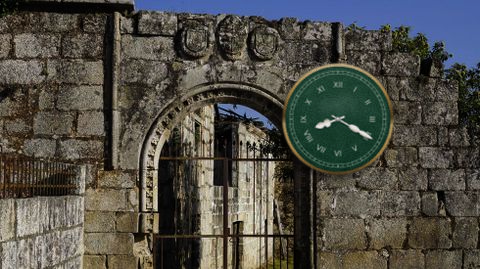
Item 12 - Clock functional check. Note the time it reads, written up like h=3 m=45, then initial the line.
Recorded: h=8 m=20
